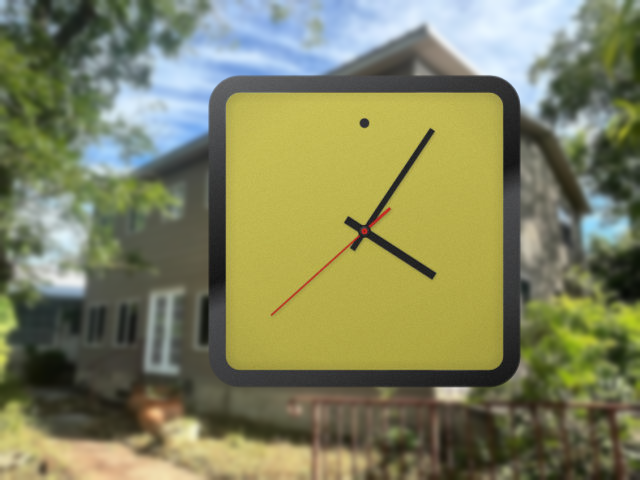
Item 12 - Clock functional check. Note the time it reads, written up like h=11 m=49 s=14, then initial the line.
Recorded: h=4 m=5 s=38
